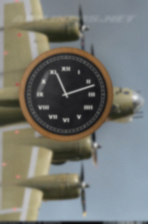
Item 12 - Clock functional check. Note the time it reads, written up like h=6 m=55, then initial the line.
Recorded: h=11 m=12
